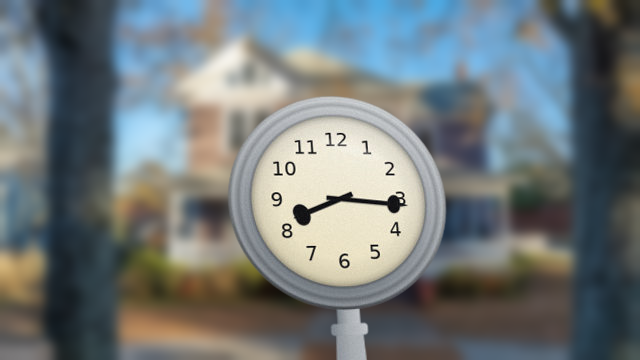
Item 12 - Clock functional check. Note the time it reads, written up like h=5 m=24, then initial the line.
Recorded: h=8 m=16
